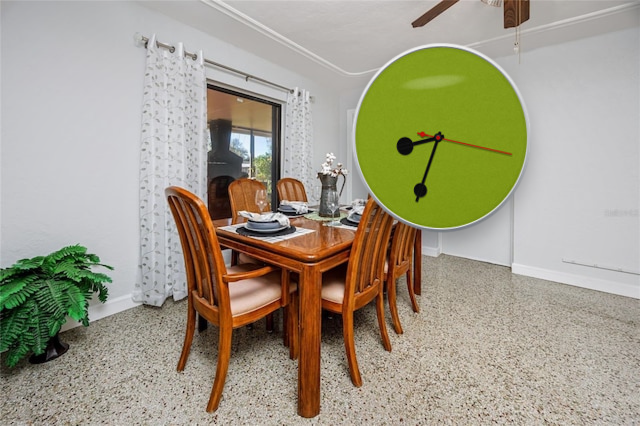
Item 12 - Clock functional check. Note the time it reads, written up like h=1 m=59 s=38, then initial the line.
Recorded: h=8 m=33 s=17
